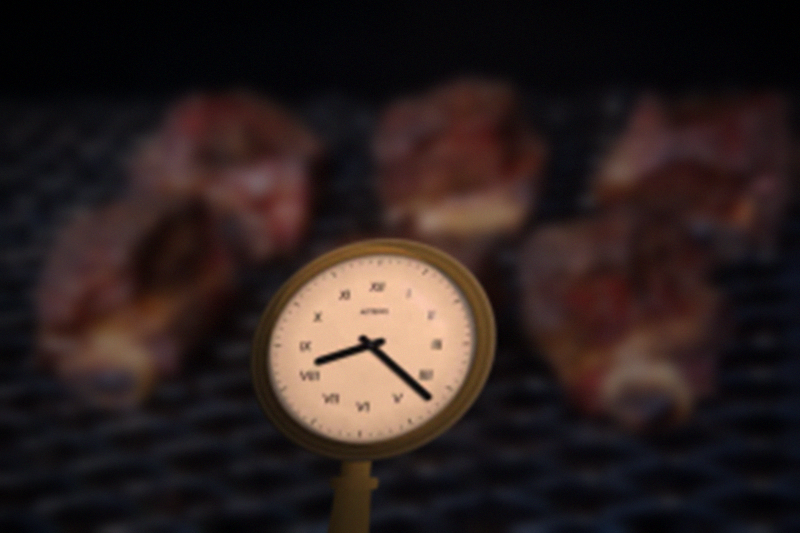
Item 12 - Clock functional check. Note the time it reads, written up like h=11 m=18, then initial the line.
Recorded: h=8 m=22
